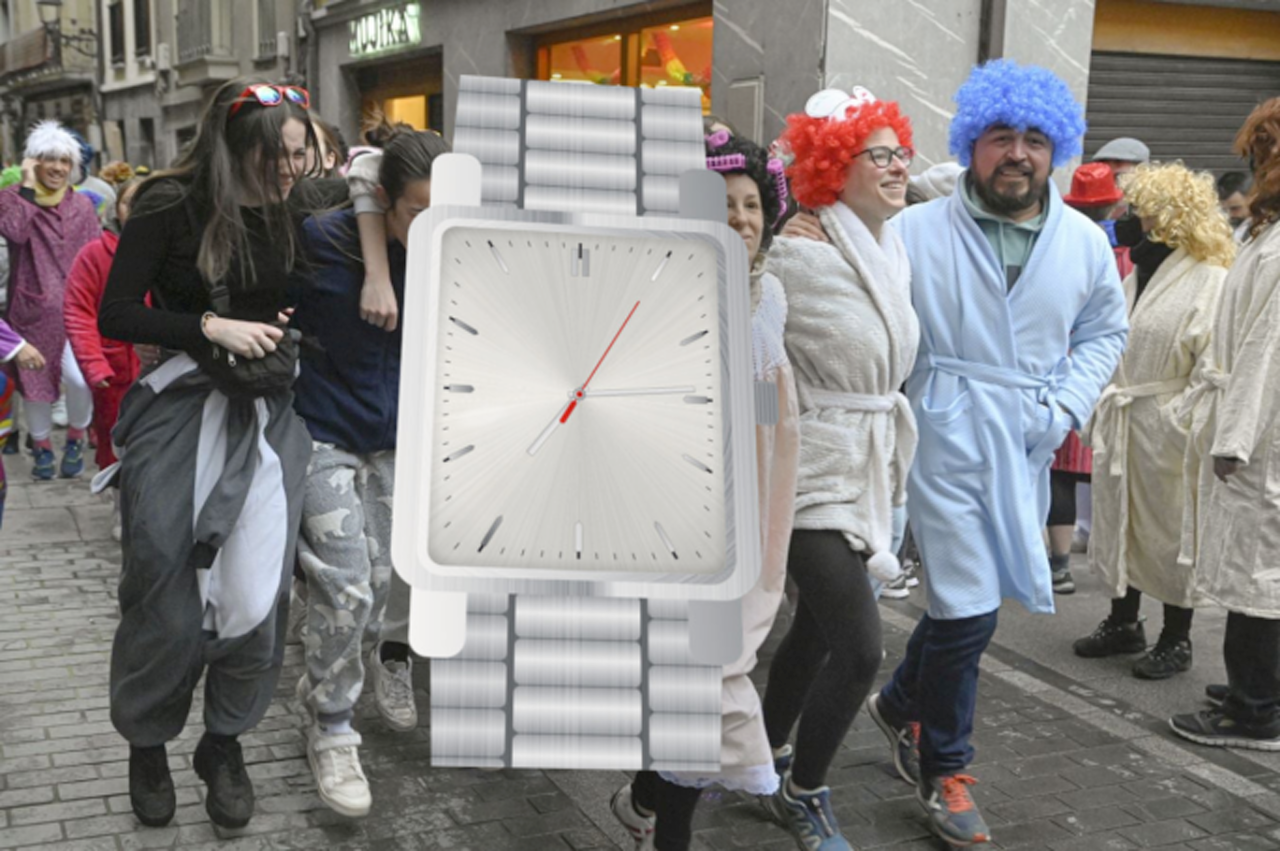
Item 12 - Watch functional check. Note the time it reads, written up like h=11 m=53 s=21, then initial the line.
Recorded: h=7 m=14 s=5
